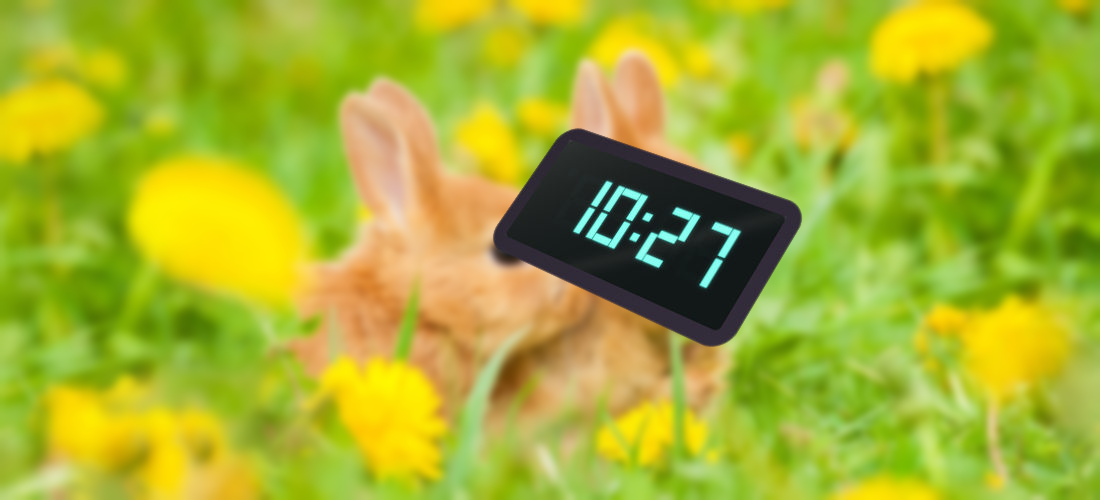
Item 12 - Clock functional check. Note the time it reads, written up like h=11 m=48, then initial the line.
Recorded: h=10 m=27
